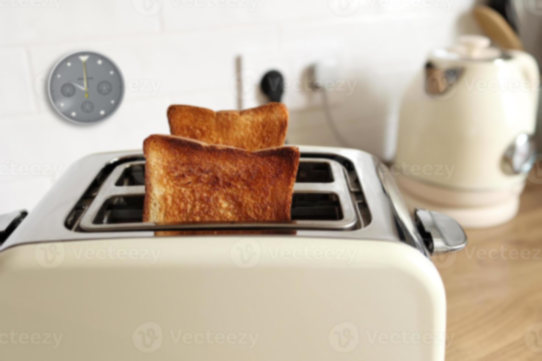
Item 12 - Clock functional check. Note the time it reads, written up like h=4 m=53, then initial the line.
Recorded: h=10 m=0
